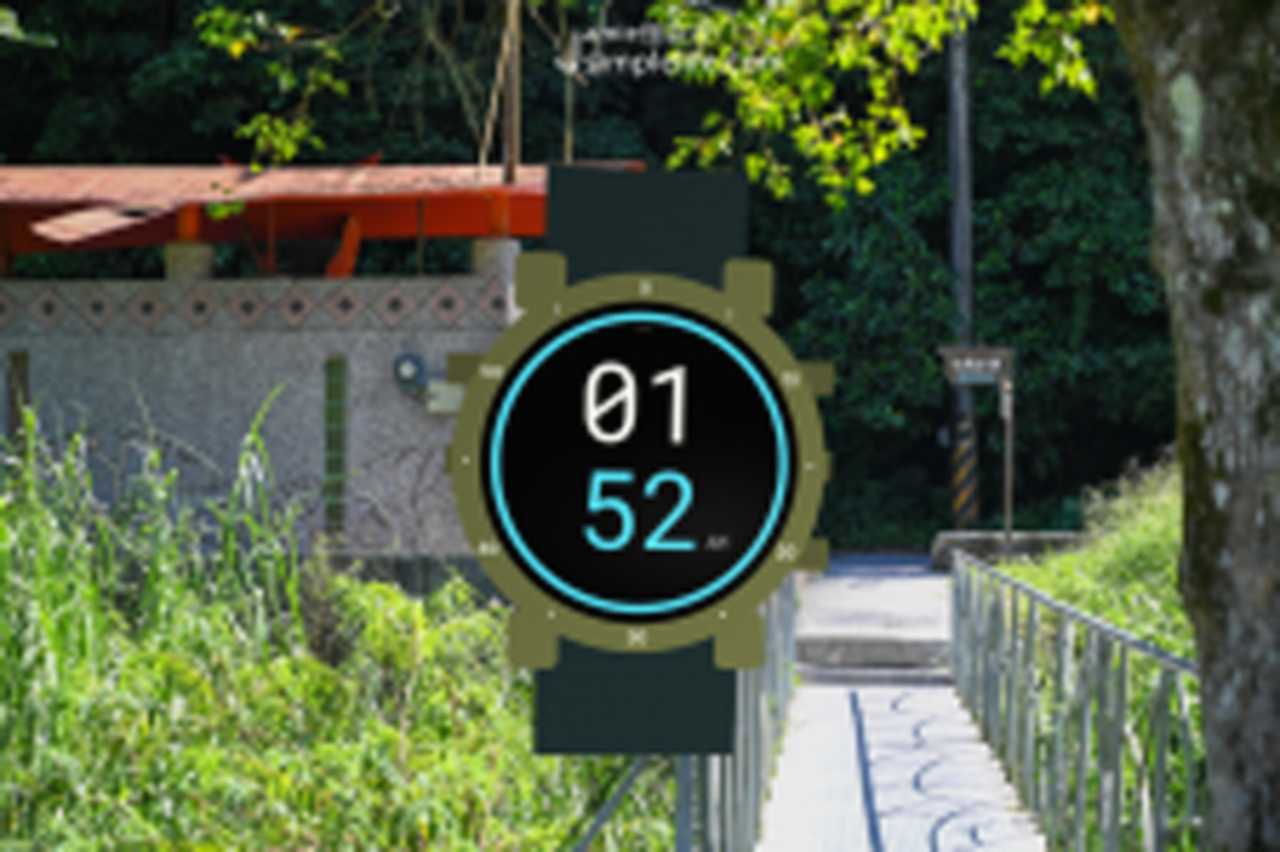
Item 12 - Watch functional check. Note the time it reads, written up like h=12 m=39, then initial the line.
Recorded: h=1 m=52
